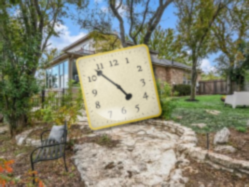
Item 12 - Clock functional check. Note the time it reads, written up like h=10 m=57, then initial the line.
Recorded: h=4 m=53
